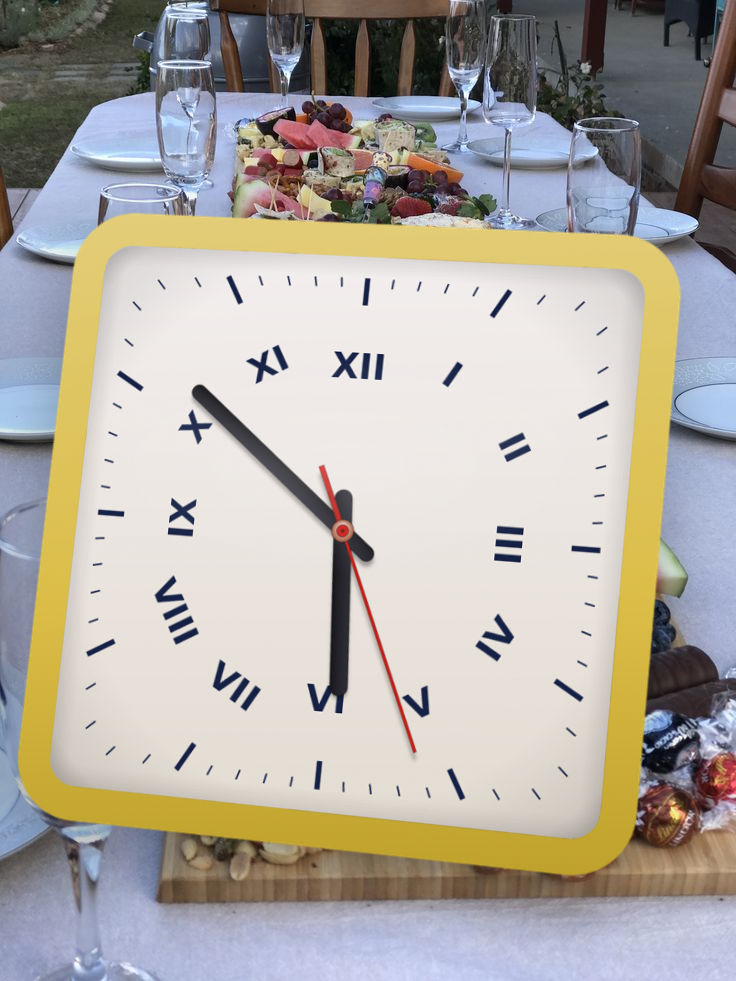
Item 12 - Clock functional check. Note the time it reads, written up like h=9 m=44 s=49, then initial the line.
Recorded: h=5 m=51 s=26
